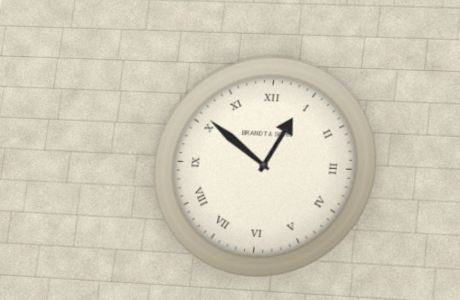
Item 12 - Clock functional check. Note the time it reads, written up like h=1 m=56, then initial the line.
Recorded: h=12 m=51
